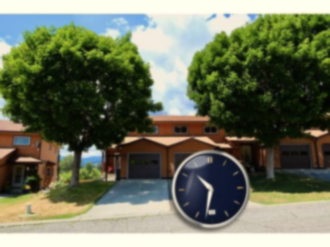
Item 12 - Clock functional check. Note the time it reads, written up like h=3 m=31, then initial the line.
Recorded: h=10 m=32
